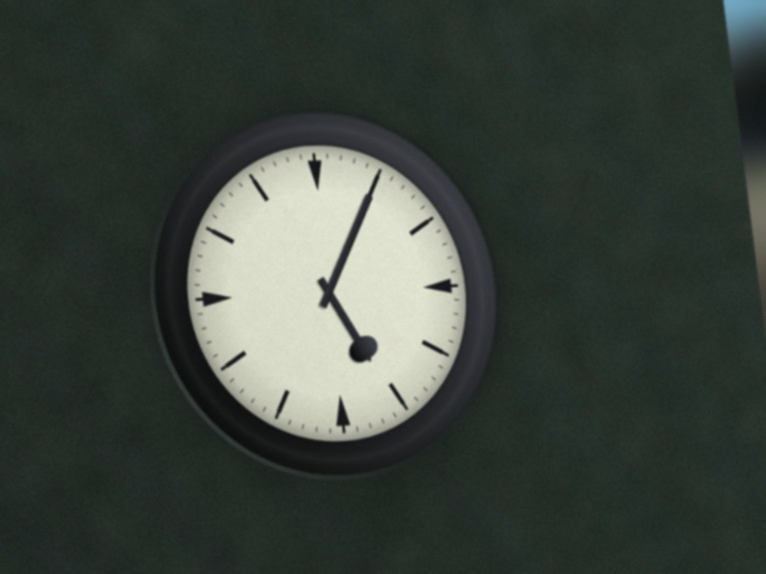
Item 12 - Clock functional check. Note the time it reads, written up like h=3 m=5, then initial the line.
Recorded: h=5 m=5
